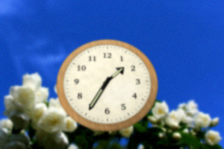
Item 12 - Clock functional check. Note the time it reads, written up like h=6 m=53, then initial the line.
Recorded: h=1 m=35
